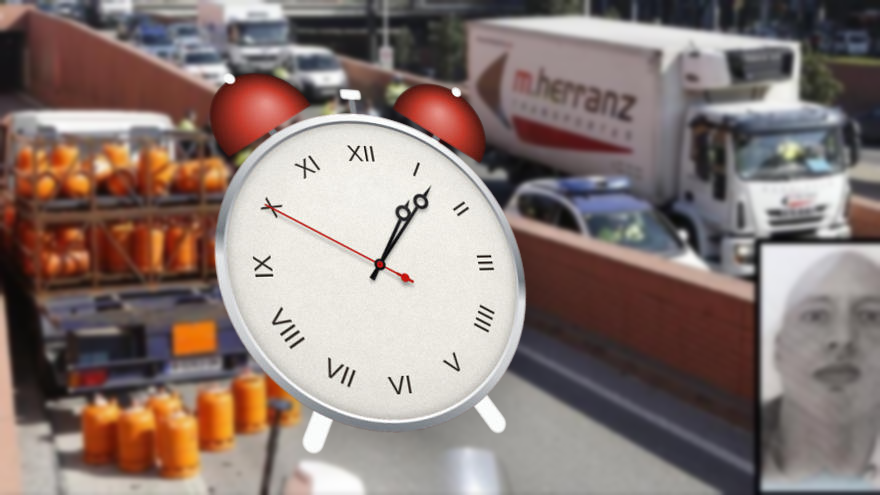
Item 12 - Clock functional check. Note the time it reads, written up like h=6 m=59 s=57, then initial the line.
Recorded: h=1 m=6 s=50
